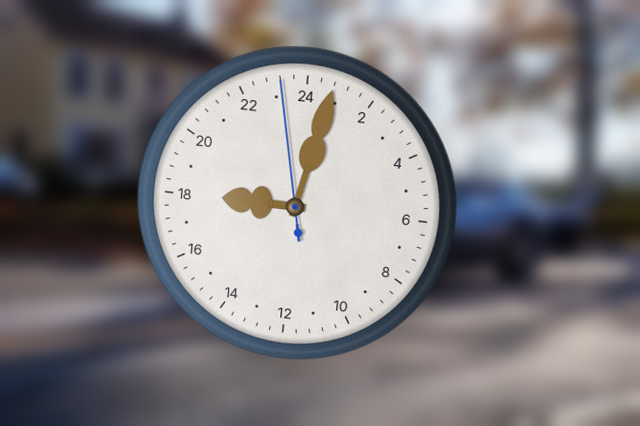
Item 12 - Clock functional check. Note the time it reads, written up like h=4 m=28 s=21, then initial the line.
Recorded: h=18 m=1 s=58
